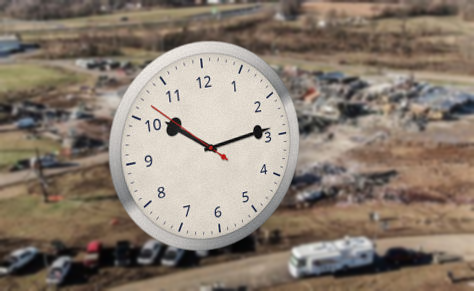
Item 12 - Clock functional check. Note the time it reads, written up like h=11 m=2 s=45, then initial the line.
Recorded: h=10 m=13 s=52
